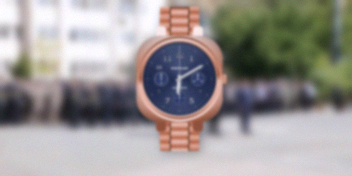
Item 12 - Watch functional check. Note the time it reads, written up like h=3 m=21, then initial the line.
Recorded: h=6 m=10
